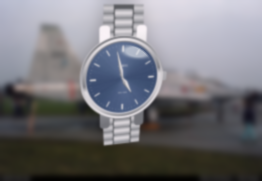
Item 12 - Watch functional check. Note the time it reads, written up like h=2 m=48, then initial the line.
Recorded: h=4 m=58
